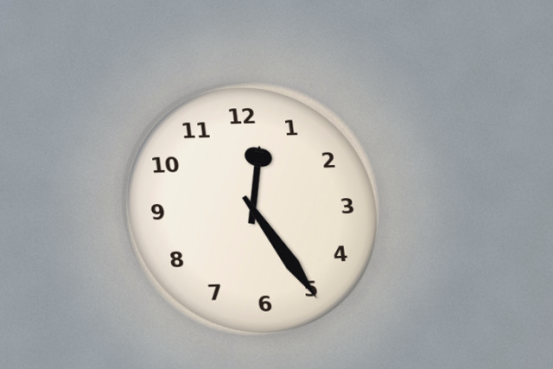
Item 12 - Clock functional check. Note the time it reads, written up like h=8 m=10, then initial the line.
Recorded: h=12 m=25
